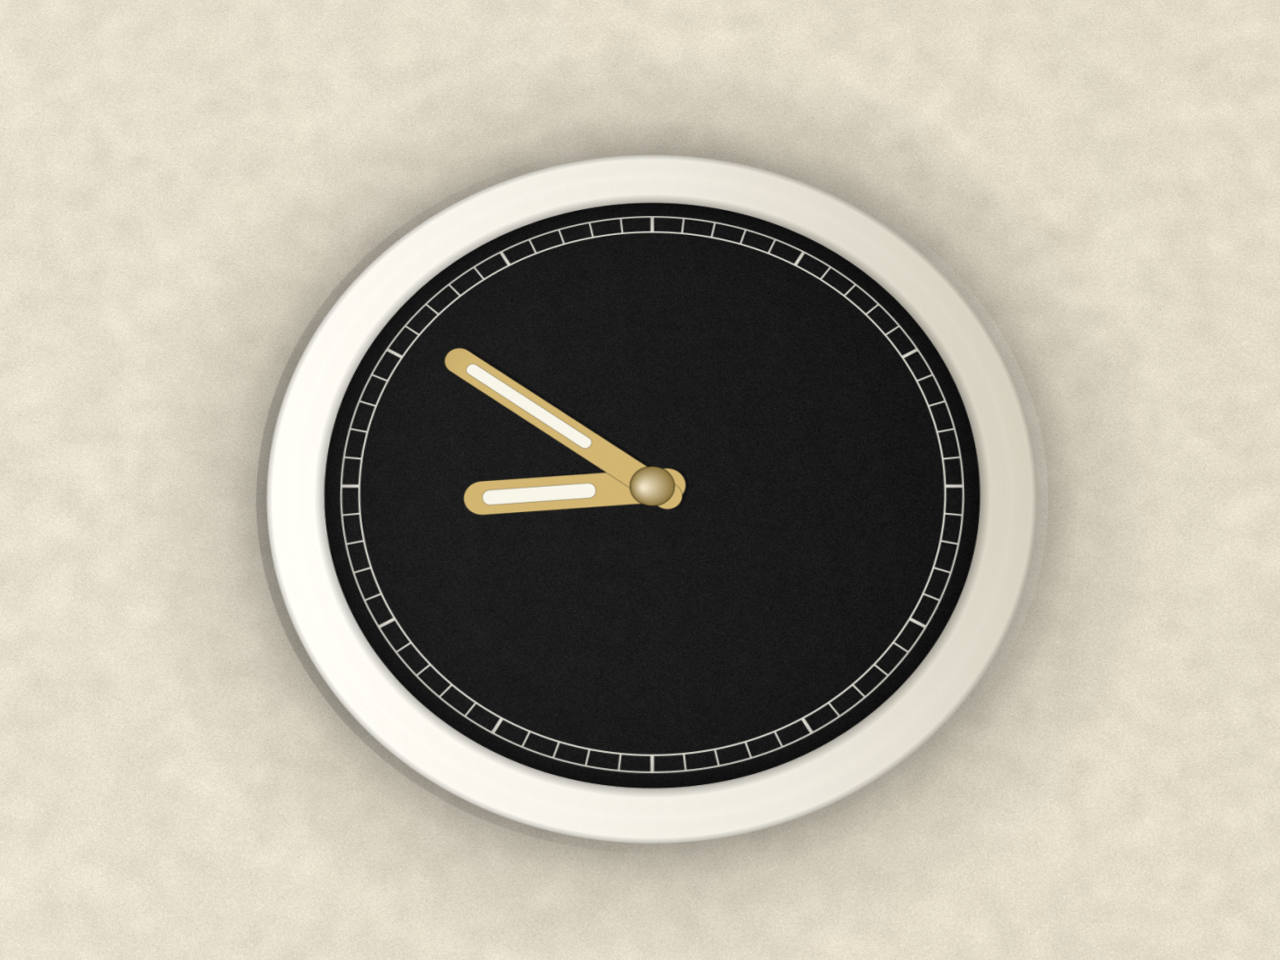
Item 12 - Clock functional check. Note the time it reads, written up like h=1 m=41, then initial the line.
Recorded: h=8 m=51
